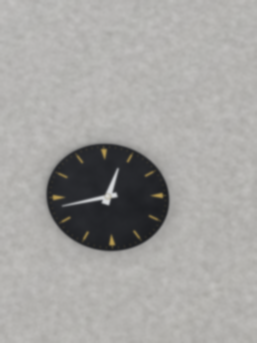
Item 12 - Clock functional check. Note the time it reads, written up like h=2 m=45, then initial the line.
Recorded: h=12 m=43
